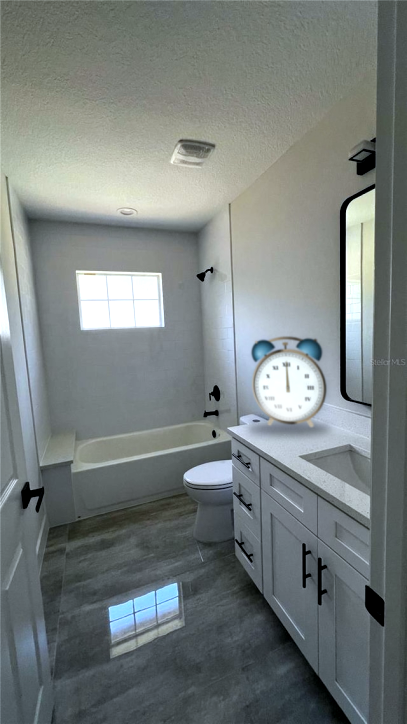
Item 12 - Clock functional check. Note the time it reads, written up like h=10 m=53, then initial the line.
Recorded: h=12 m=0
